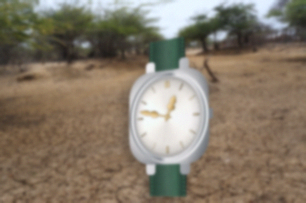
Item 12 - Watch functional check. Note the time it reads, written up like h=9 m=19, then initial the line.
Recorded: h=12 m=47
